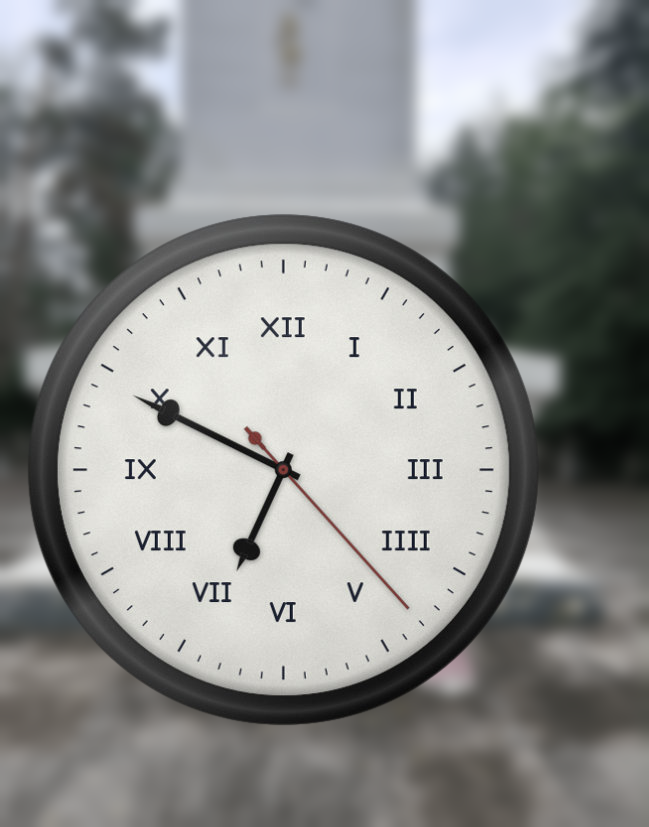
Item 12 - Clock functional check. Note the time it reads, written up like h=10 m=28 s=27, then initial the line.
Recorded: h=6 m=49 s=23
